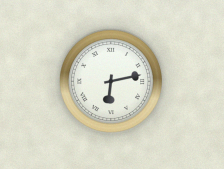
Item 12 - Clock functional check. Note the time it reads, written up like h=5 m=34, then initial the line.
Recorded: h=6 m=13
